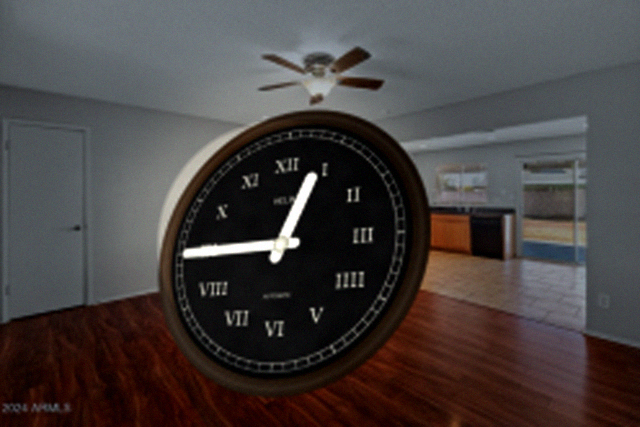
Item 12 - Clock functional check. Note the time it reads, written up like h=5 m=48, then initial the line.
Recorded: h=12 m=45
